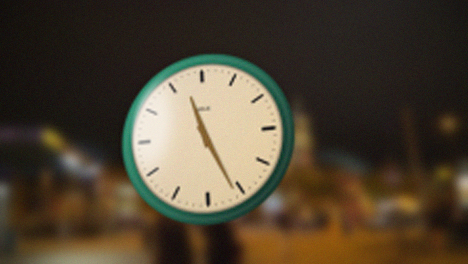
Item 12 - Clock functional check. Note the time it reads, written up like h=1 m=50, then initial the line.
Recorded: h=11 m=26
